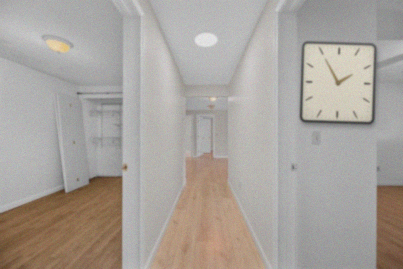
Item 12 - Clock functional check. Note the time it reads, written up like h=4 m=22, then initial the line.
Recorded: h=1 m=55
